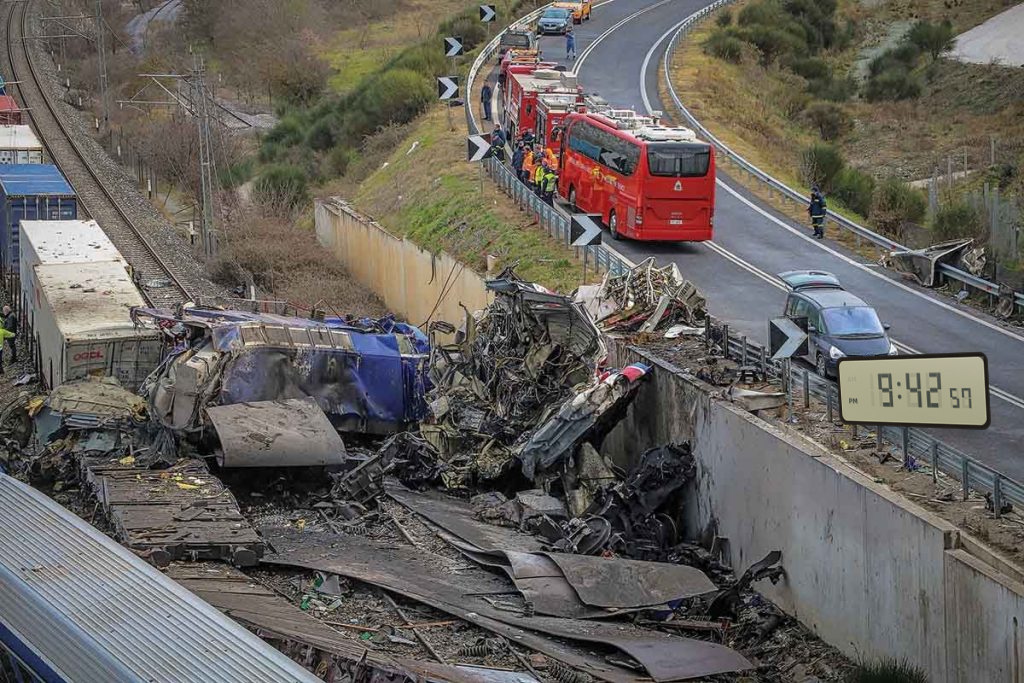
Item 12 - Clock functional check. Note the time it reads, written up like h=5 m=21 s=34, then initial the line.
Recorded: h=9 m=42 s=57
